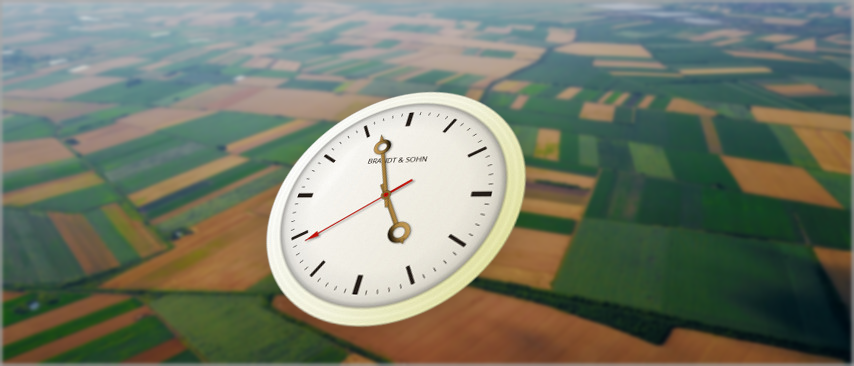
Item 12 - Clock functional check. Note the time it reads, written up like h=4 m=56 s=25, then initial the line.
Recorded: h=4 m=56 s=39
